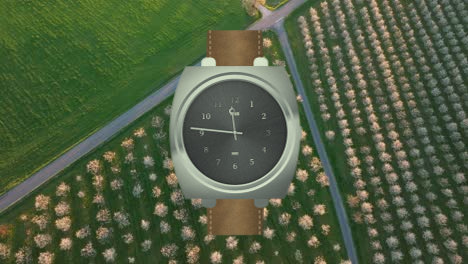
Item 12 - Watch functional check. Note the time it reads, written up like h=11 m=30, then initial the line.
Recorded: h=11 m=46
